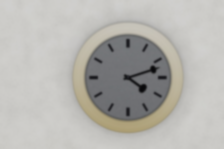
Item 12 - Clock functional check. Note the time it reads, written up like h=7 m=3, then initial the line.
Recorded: h=4 m=12
